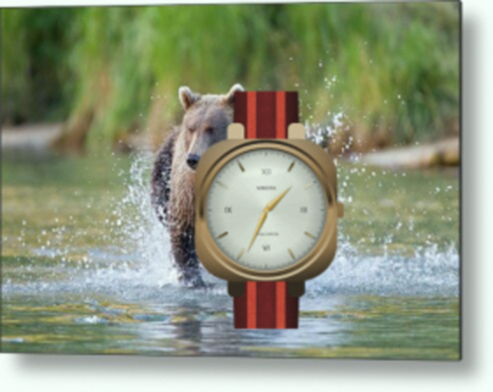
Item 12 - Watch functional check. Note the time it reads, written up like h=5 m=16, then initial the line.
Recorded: h=1 m=34
